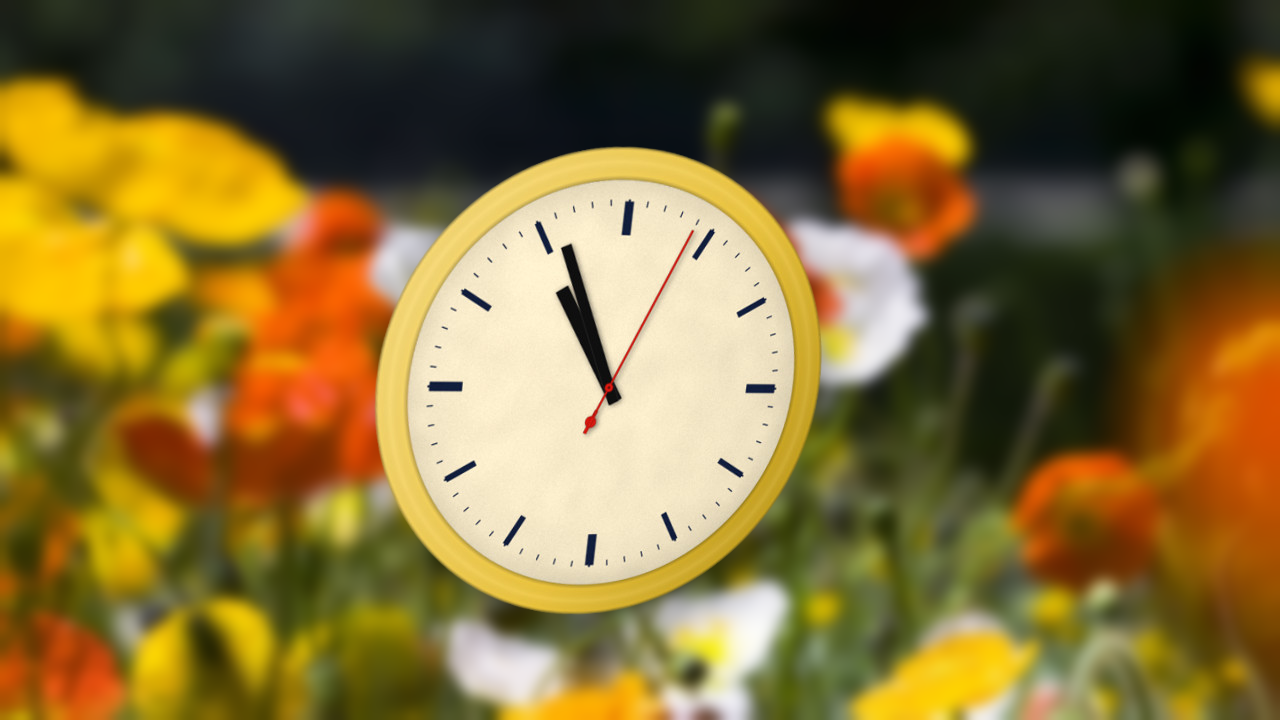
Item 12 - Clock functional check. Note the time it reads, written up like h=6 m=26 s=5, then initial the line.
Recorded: h=10 m=56 s=4
